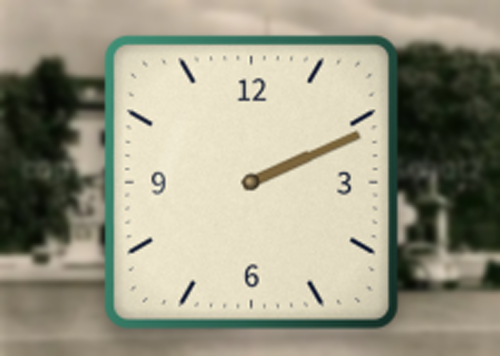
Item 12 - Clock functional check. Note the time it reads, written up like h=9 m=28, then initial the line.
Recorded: h=2 m=11
